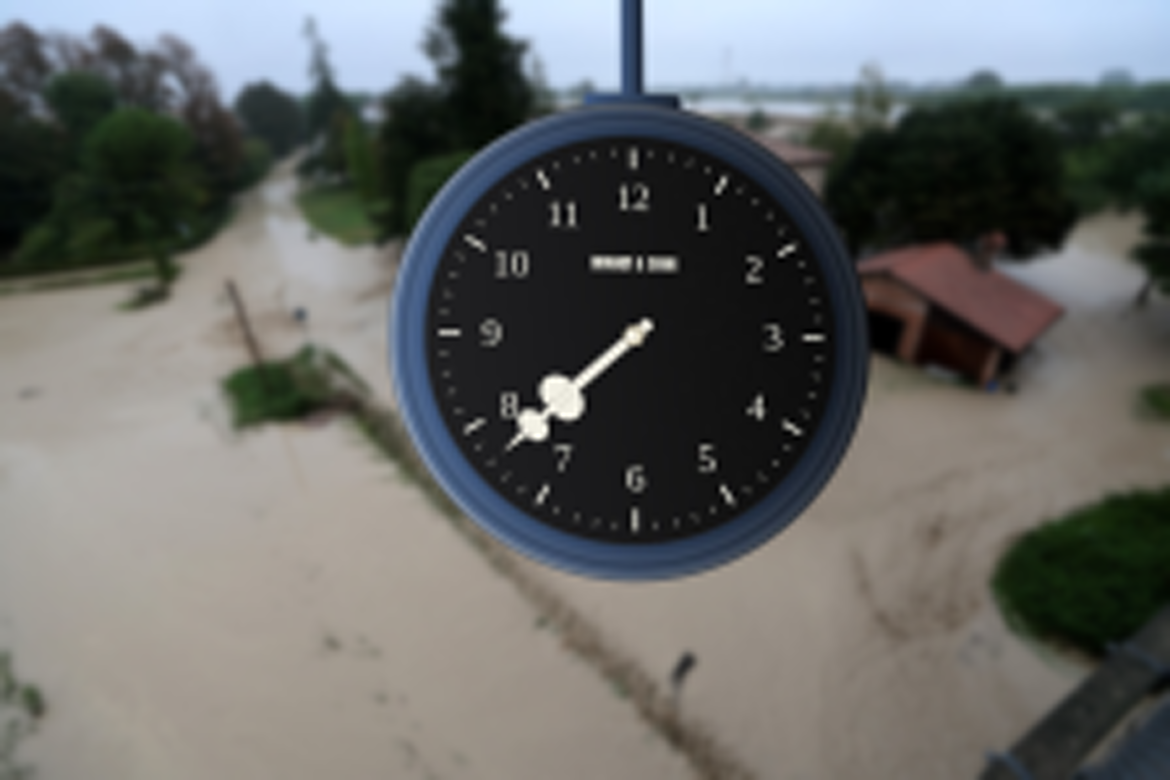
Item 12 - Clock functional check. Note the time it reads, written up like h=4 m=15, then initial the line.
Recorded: h=7 m=38
